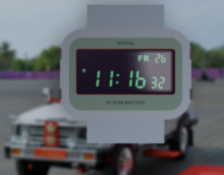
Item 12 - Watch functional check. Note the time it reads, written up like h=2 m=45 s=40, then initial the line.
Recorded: h=11 m=16 s=32
